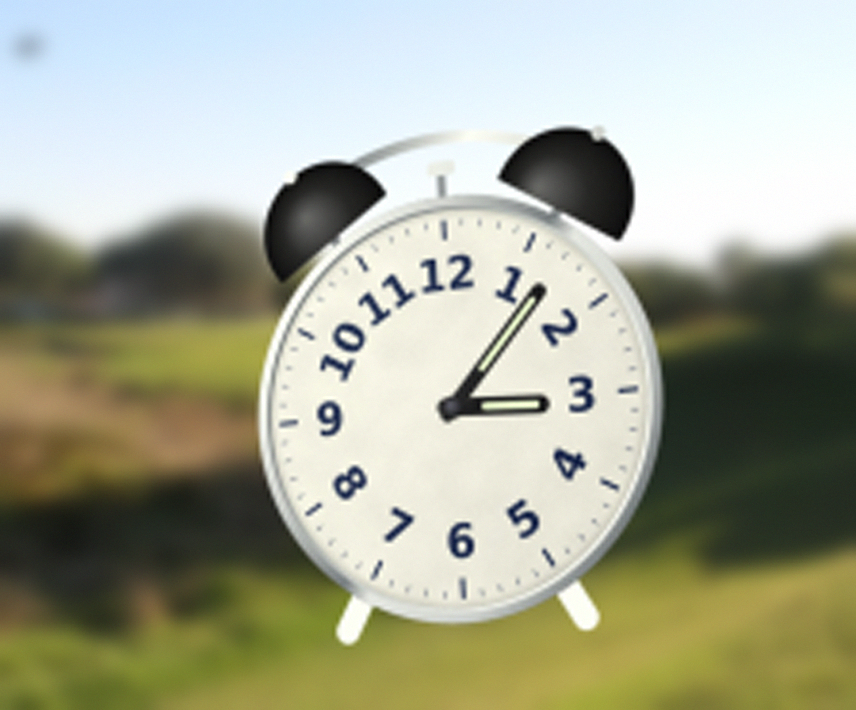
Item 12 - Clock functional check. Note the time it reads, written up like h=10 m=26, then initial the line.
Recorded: h=3 m=7
